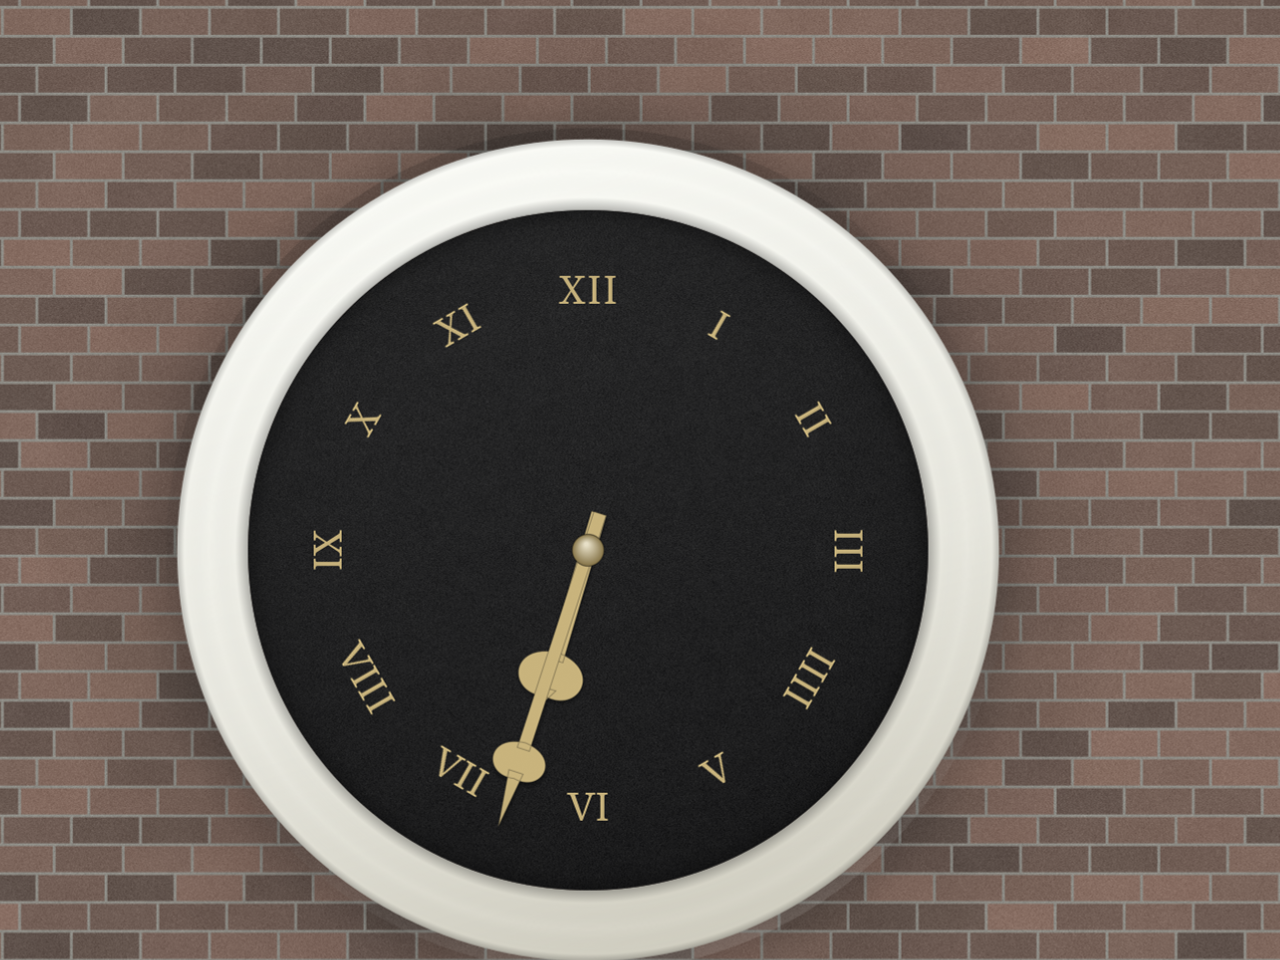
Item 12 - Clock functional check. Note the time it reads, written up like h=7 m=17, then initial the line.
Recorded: h=6 m=33
